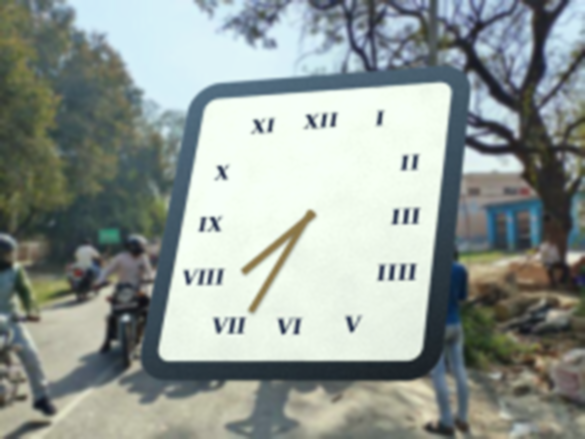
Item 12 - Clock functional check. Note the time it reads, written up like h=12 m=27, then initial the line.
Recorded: h=7 m=34
